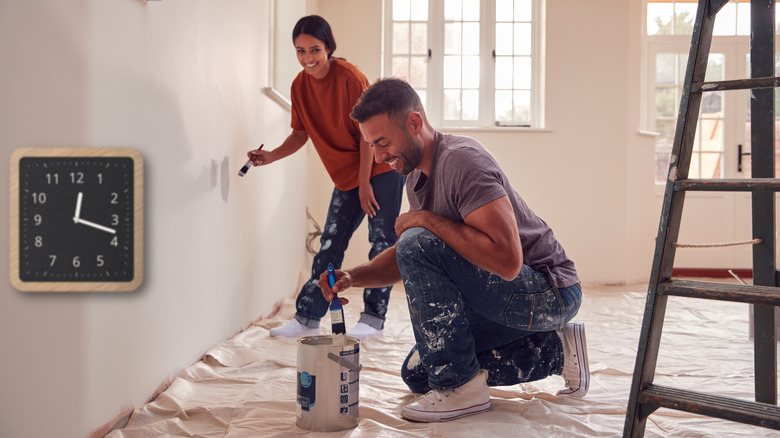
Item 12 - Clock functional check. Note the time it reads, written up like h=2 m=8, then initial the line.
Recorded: h=12 m=18
